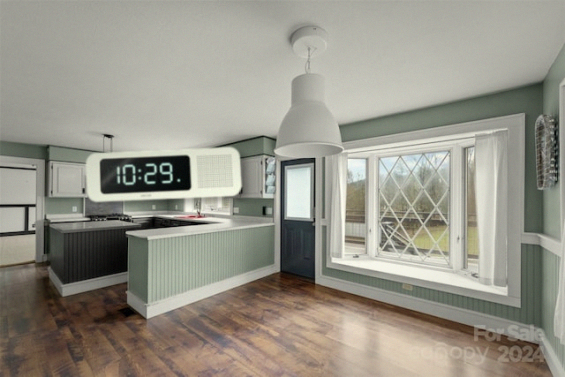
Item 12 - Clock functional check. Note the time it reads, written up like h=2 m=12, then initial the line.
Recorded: h=10 m=29
